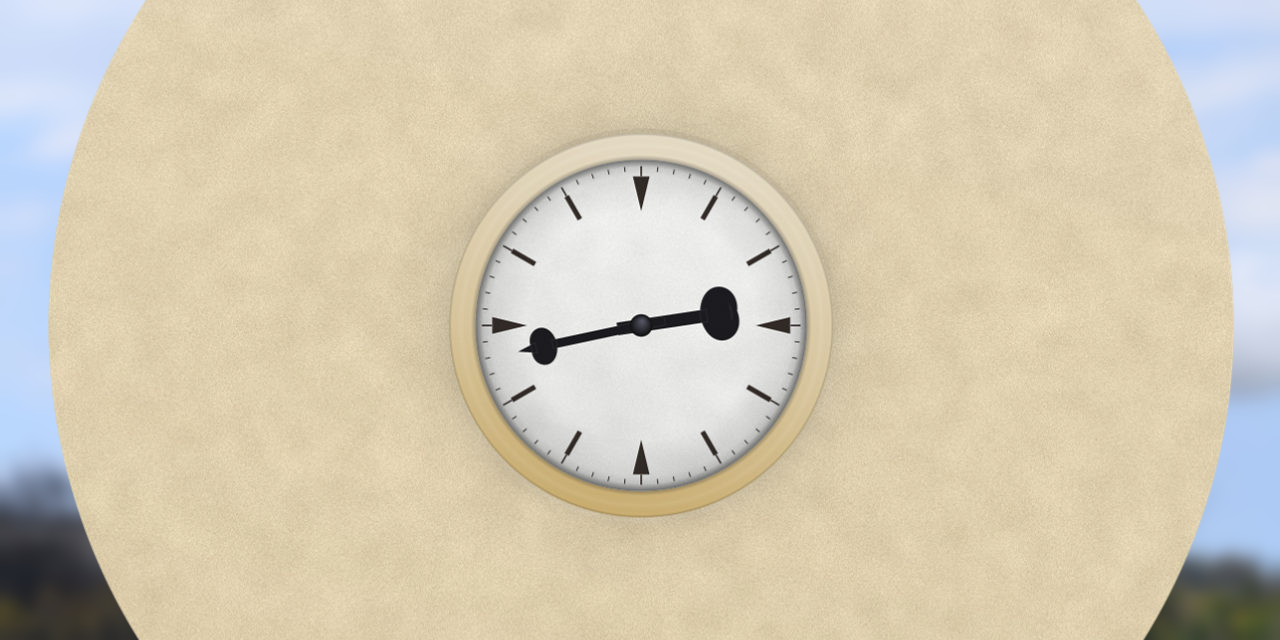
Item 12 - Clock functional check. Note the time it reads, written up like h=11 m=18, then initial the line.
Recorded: h=2 m=43
